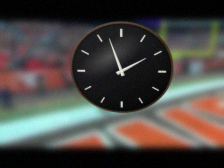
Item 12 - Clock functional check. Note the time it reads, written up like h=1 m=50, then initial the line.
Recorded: h=1 m=57
